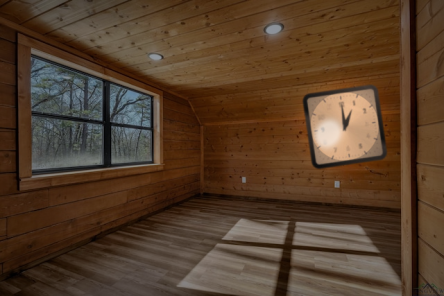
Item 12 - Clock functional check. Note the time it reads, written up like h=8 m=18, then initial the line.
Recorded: h=1 m=0
